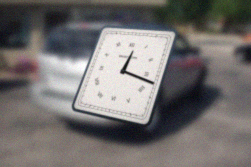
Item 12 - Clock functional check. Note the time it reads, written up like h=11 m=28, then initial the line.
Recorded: h=12 m=17
